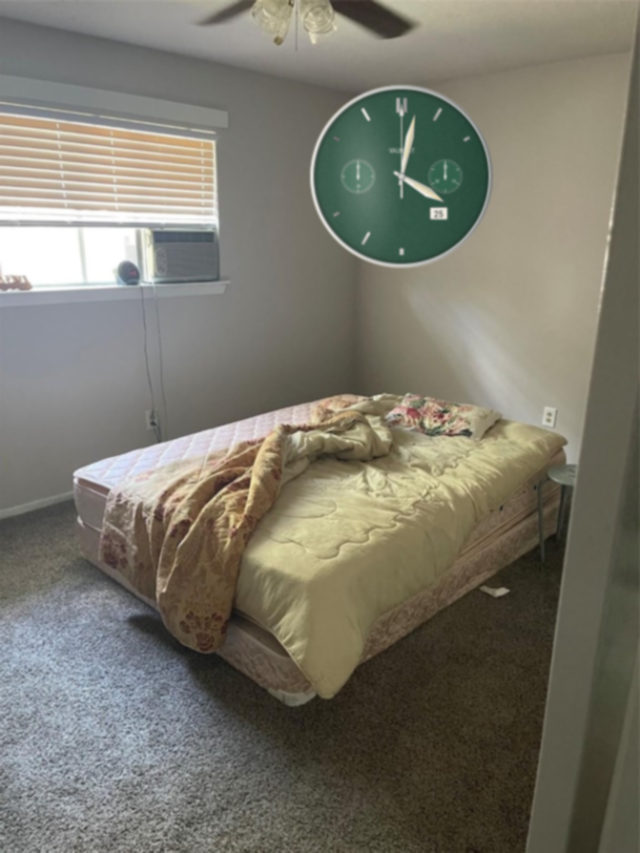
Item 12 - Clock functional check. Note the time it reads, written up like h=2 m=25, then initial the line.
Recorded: h=4 m=2
